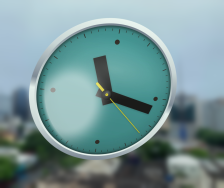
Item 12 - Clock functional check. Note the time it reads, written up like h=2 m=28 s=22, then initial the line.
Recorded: h=11 m=17 s=22
